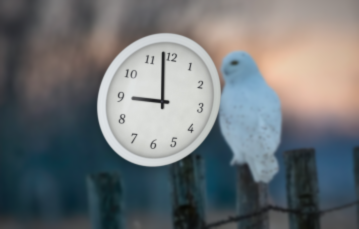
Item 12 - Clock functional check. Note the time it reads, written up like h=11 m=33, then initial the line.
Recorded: h=8 m=58
